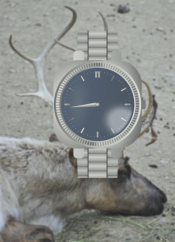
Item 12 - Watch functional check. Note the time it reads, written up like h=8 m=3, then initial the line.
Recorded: h=8 m=44
